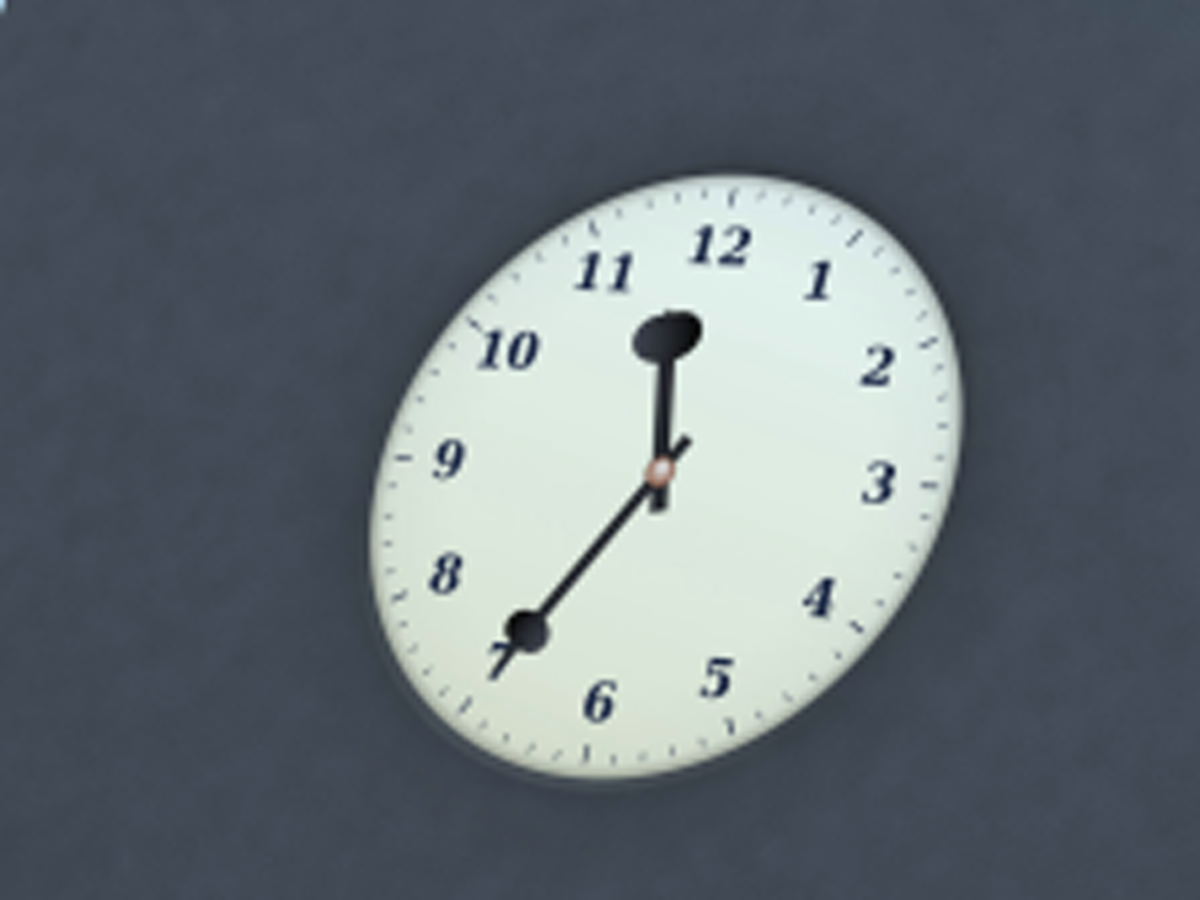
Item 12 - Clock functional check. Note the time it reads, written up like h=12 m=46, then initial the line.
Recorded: h=11 m=35
